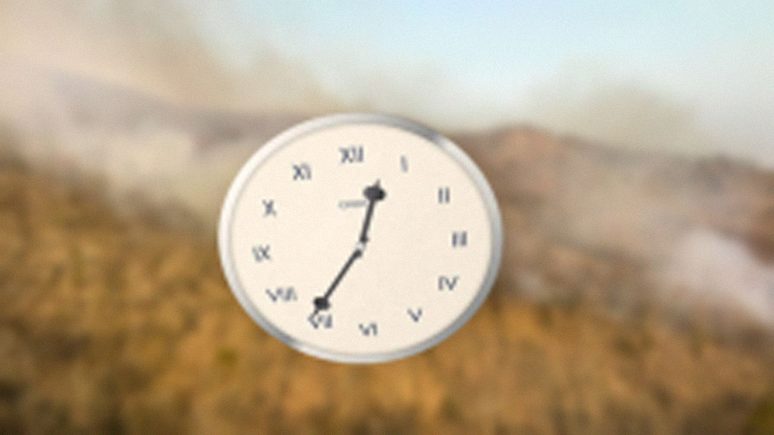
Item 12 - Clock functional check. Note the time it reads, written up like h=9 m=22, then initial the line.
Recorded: h=12 m=36
